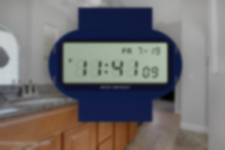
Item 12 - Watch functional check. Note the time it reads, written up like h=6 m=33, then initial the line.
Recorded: h=11 m=41
